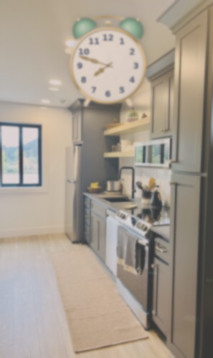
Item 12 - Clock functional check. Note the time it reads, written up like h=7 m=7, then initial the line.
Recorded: h=7 m=48
